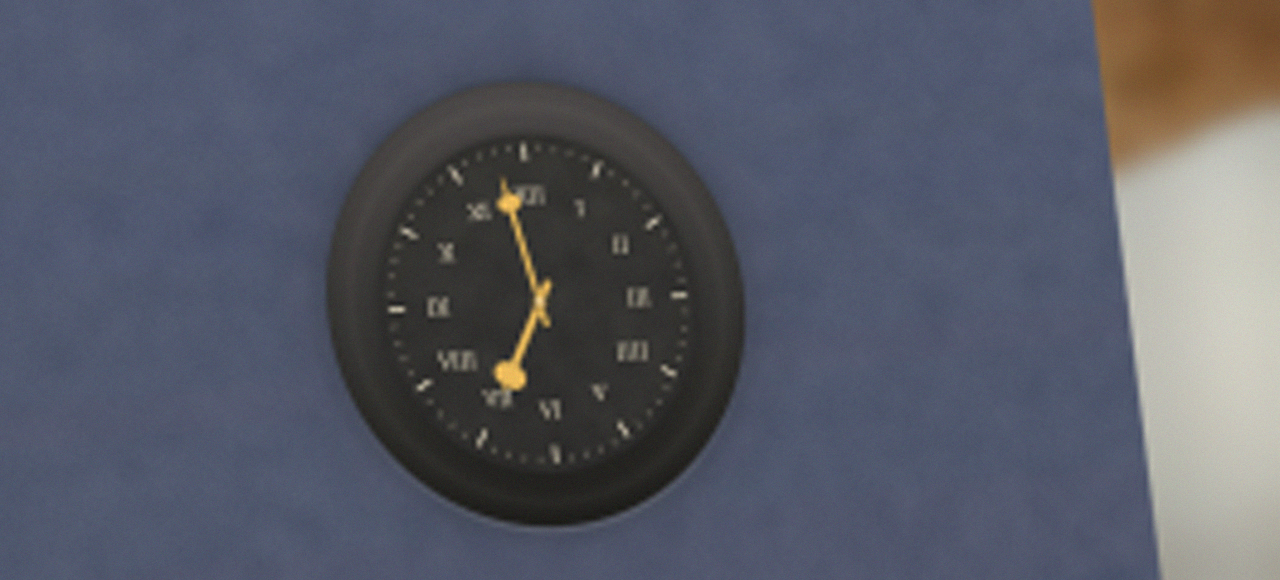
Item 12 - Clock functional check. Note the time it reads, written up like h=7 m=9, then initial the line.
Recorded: h=6 m=58
